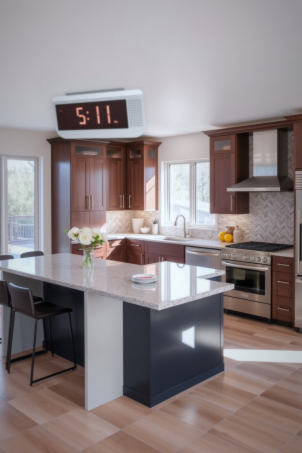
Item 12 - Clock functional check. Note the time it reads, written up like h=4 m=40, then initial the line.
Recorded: h=5 m=11
